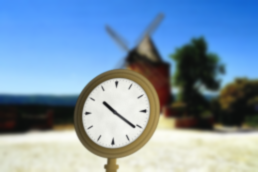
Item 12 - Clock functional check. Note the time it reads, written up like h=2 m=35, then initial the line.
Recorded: h=10 m=21
